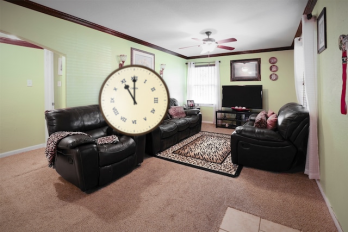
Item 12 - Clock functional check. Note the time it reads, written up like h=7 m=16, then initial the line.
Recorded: h=11 m=0
